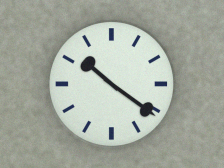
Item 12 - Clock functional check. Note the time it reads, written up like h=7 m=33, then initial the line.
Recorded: h=10 m=21
